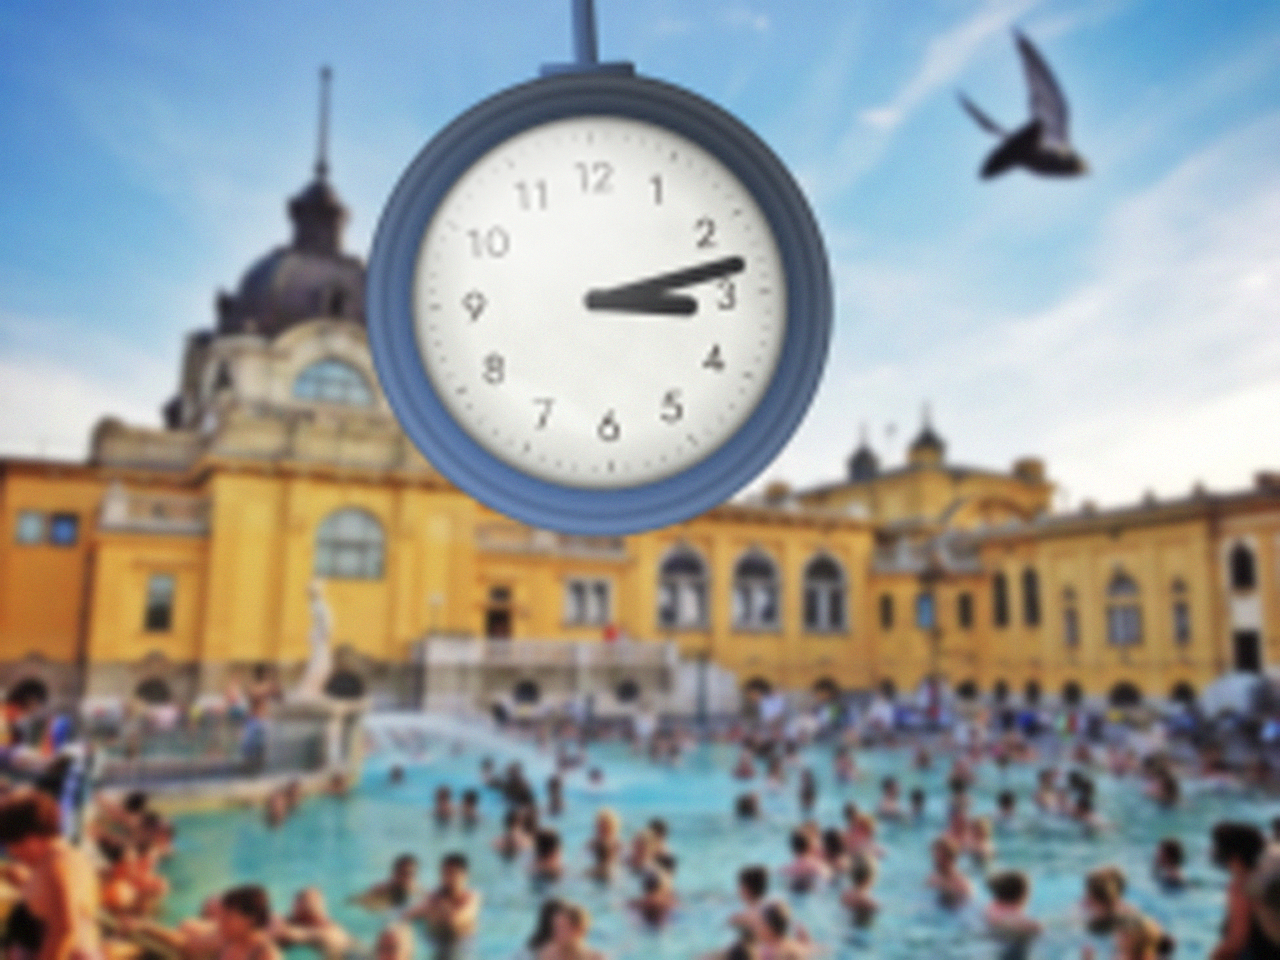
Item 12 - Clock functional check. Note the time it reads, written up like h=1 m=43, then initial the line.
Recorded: h=3 m=13
